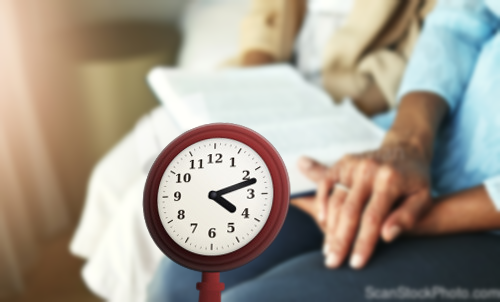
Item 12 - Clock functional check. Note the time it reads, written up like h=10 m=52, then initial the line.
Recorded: h=4 m=12
